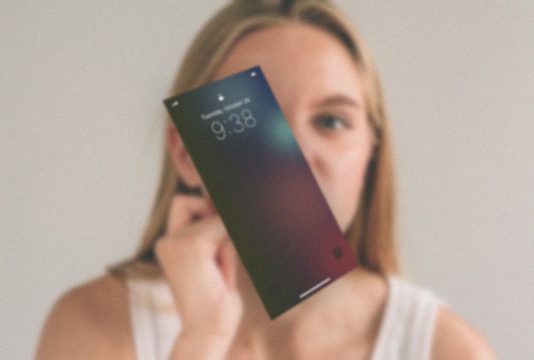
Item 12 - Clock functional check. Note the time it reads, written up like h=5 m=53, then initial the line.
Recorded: h=9 m=38
